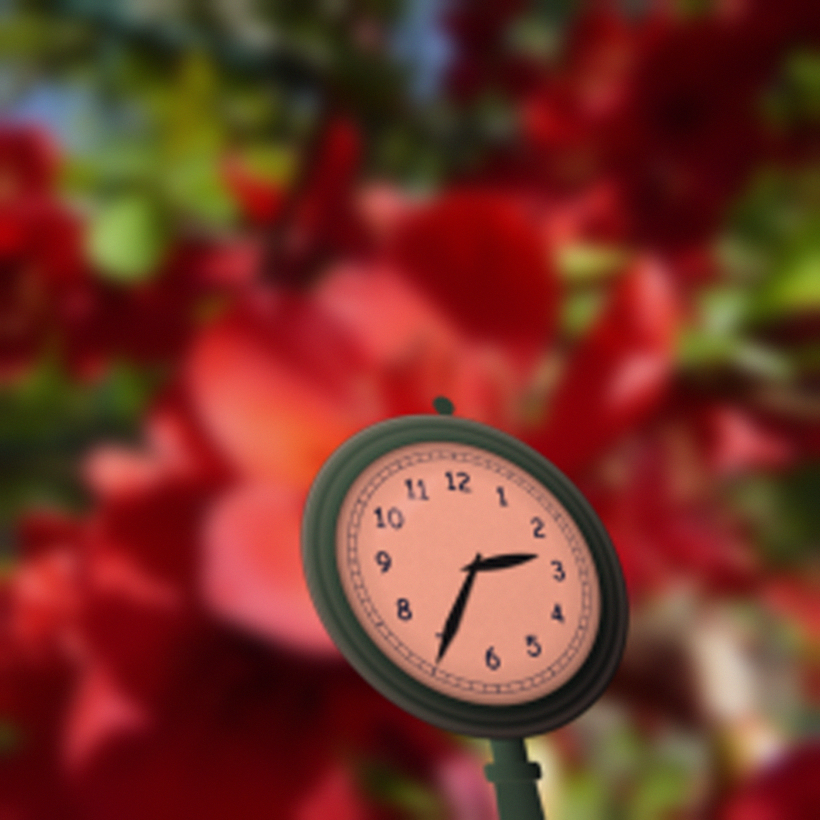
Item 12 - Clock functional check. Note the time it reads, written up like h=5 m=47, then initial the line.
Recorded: h=2 m=35
